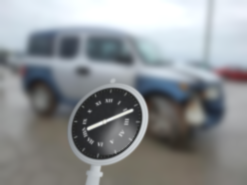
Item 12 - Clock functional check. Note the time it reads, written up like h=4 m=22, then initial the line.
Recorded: h=8 m=11
